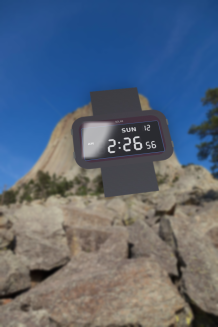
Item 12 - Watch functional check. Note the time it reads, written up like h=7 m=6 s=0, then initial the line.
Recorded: h=2 m=26 s=56
